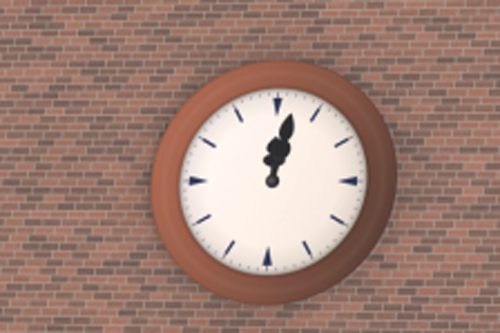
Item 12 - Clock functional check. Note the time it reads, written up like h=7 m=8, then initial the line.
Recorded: h=12 m=2
